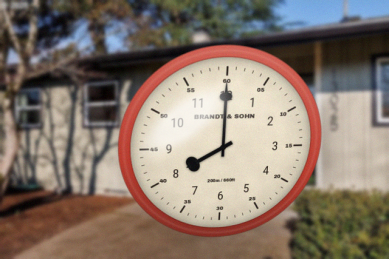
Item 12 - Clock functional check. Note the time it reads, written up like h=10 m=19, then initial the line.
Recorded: h=8 m=0
